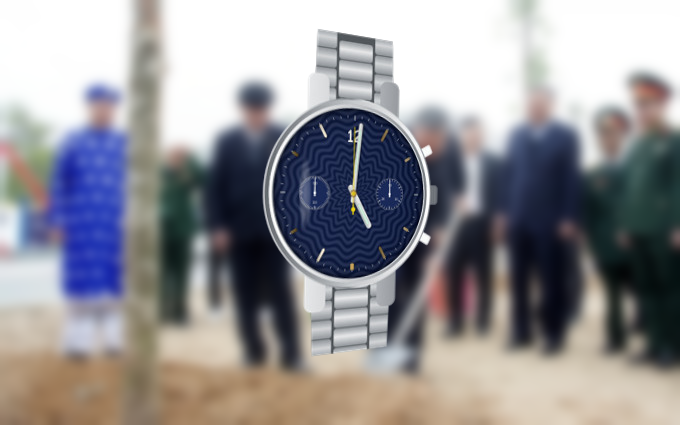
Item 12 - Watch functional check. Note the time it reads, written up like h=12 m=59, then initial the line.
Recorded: h=5 m=1
